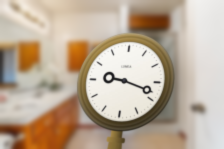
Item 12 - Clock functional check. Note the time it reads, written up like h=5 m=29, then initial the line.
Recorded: h=9 m=18
